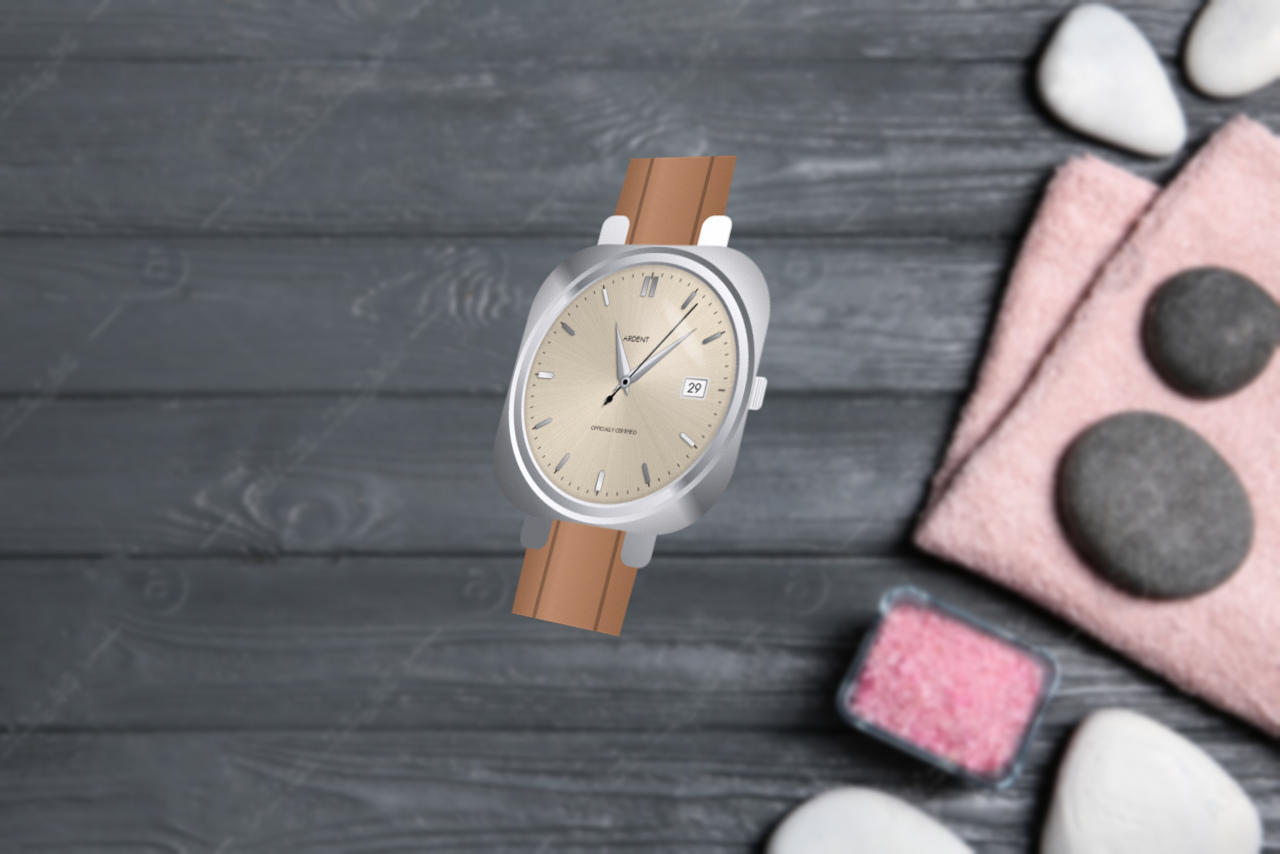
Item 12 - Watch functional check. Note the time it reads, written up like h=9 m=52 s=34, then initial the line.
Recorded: h=11 m=8 s=6
